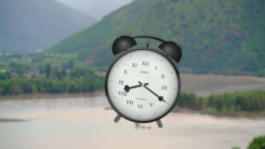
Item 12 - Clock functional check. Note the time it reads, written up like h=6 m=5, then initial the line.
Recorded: h=8 m=20
